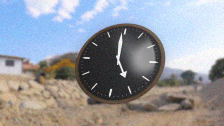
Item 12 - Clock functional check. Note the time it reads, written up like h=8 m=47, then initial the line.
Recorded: h=4 m=59
